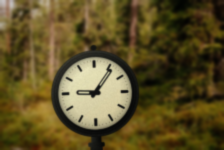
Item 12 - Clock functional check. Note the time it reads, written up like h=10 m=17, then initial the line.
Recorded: h=9 m=6
